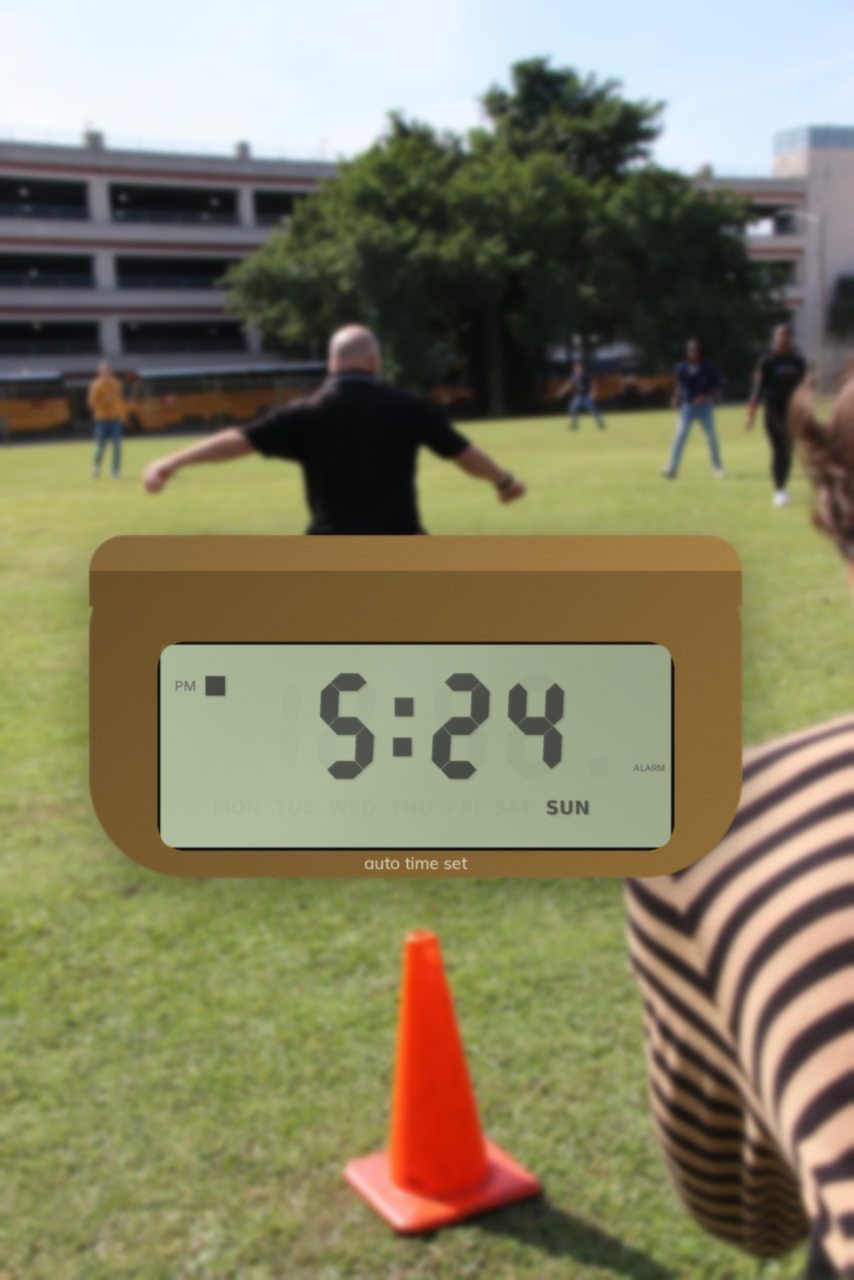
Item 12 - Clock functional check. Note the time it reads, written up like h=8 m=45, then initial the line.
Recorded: h=5 m=24
